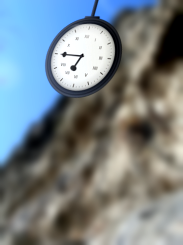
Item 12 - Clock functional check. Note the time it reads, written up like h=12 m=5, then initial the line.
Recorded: h=6 m=45
